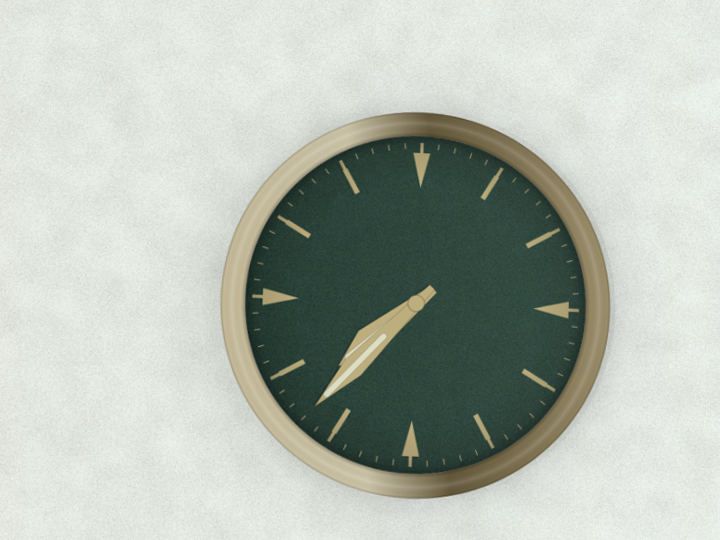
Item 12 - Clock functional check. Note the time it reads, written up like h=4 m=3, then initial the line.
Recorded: h=7 m=37
